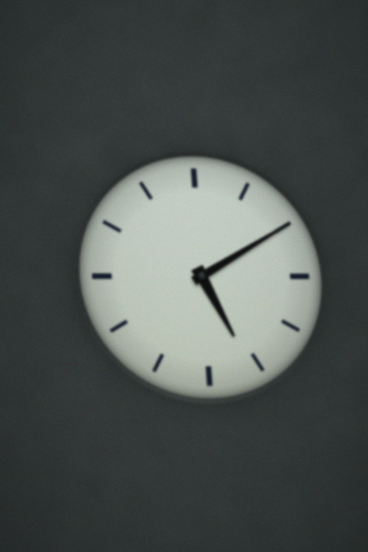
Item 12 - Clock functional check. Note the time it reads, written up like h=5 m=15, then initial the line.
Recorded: h=5 m=10
